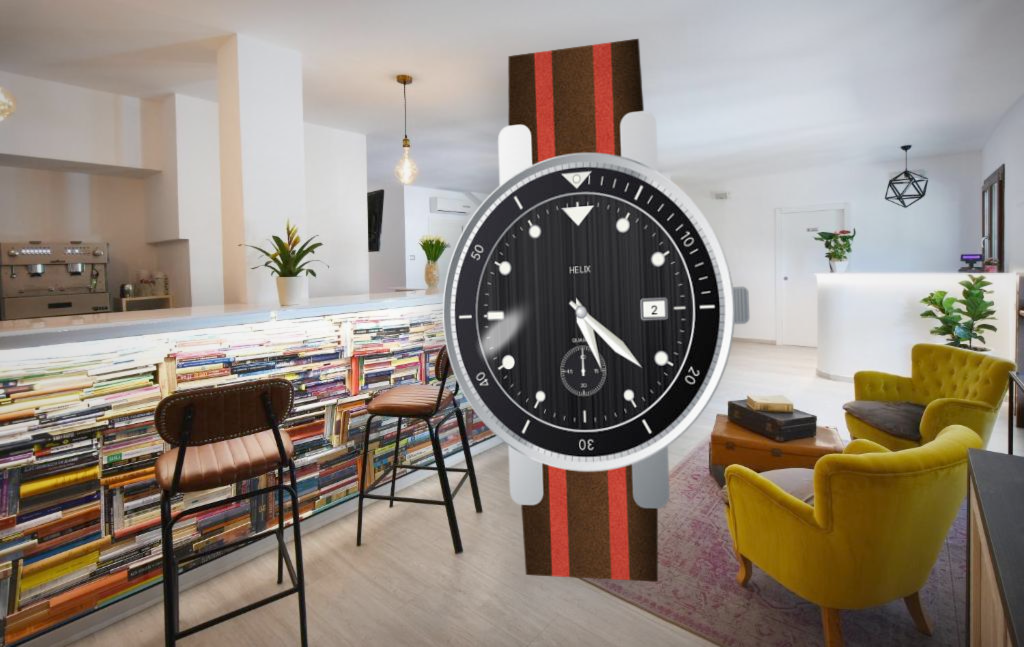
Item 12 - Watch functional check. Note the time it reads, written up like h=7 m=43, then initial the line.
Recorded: h=5 m=22
